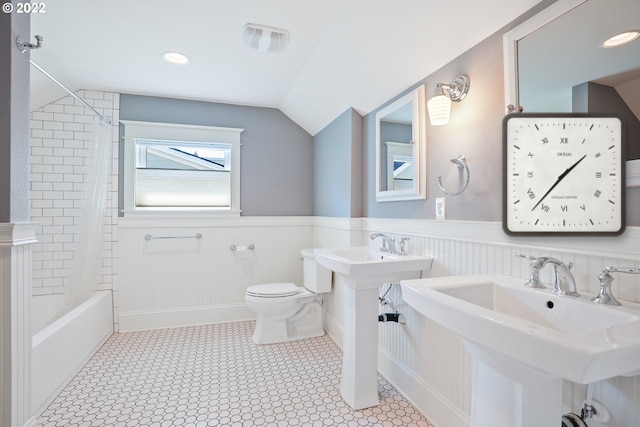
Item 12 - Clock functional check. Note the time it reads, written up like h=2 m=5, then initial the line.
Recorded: h=1 m=37
